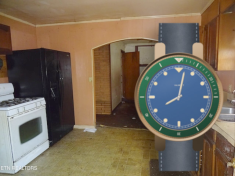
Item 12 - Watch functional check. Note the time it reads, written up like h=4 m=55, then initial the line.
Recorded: h=8 m=2
